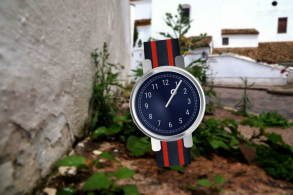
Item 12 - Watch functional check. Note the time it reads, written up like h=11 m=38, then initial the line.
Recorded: h=1 m=6
